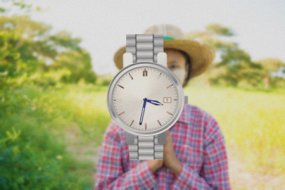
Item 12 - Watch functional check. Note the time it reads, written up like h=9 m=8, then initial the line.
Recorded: h=3 m=32
